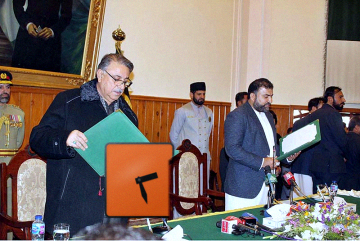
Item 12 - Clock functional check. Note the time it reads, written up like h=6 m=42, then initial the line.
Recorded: h=2 m=27
